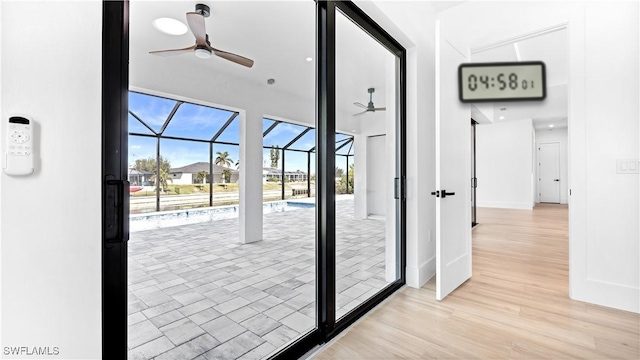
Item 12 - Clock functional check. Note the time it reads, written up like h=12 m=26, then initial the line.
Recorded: h=4 m=58
